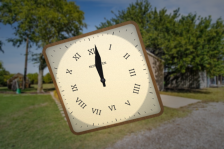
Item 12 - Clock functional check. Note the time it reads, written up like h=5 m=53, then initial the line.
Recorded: h=12 m=1
